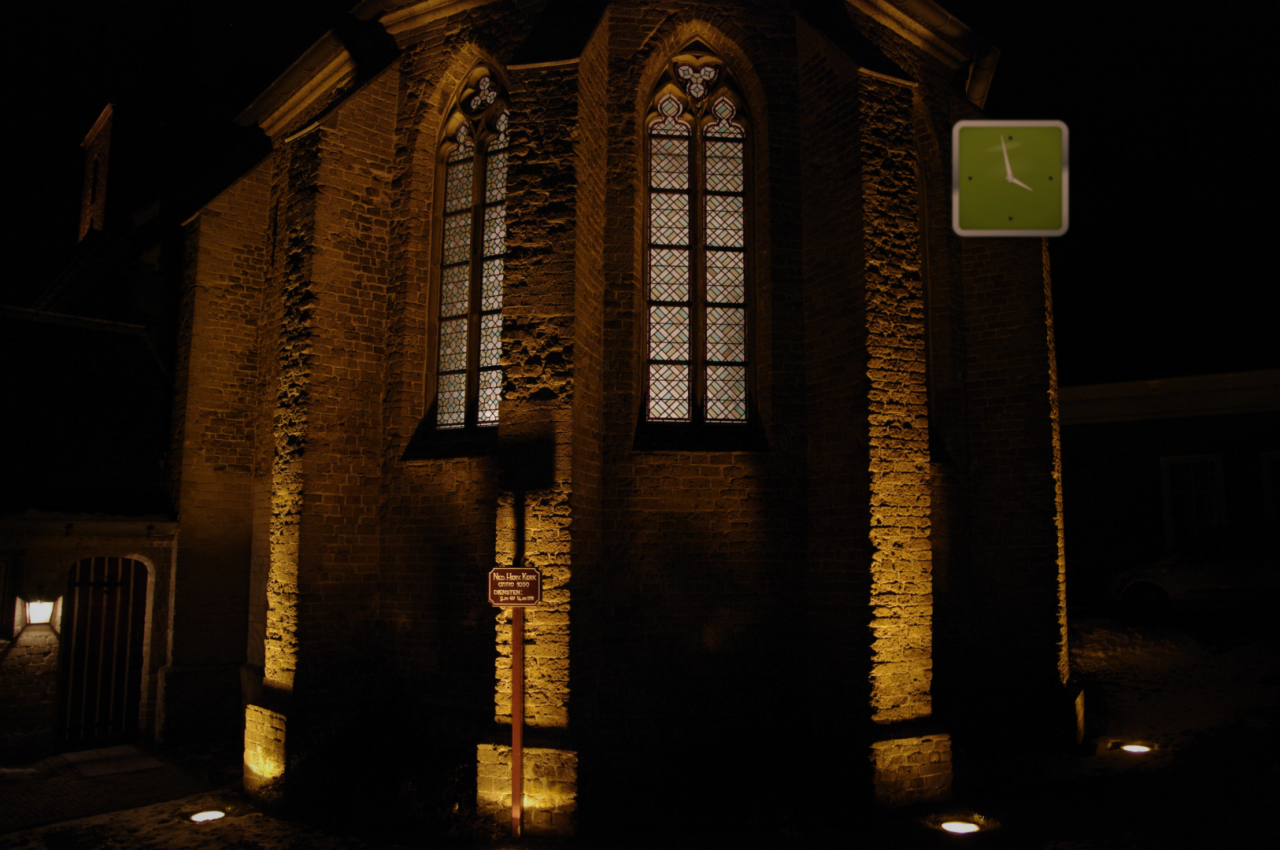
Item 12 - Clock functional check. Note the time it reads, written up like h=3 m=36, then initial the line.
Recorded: h=3 m=58
